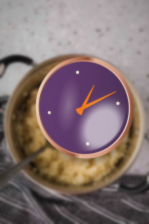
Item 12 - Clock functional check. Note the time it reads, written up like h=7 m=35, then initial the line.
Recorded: h=1 m=12
